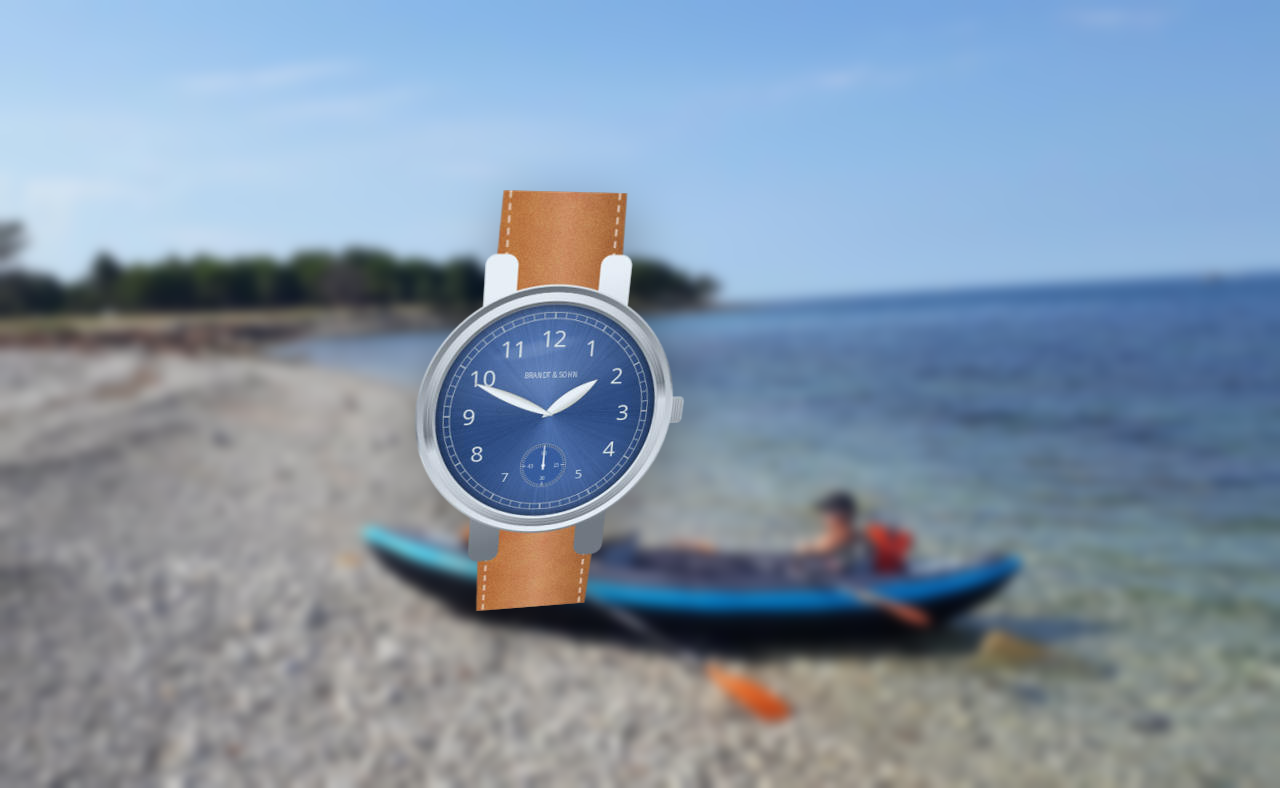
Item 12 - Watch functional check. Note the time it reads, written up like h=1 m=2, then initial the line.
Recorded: h=1 m=49
